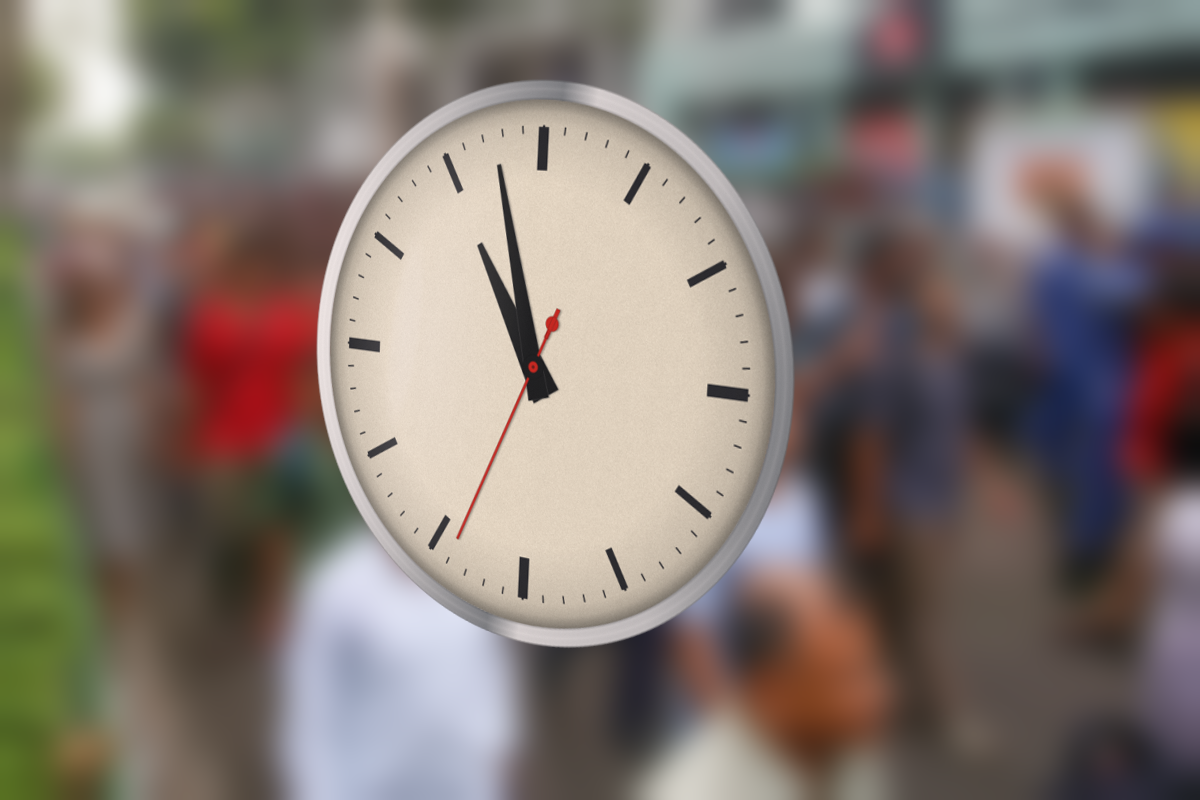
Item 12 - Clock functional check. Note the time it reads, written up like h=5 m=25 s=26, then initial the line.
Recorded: h=10 m=57 s=34
